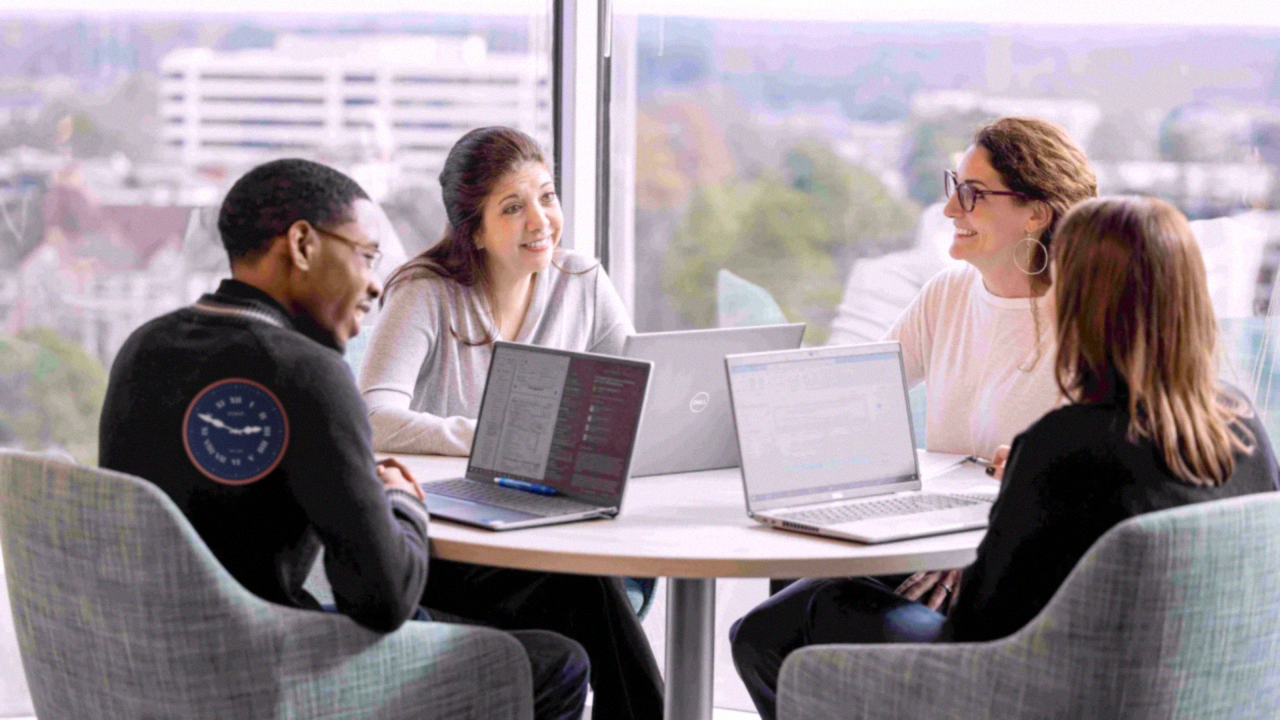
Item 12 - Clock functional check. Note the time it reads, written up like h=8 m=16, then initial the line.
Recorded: h=2 m=49
